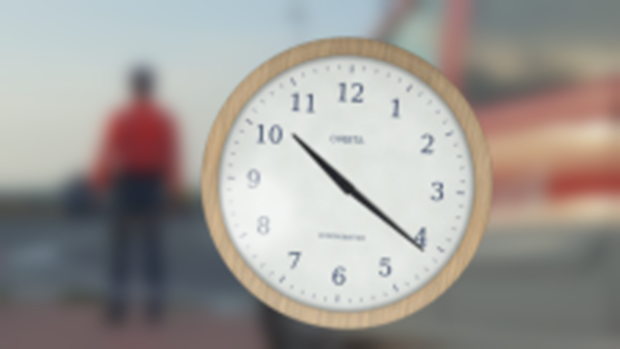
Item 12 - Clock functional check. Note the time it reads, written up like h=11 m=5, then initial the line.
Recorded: h=10 m=21
